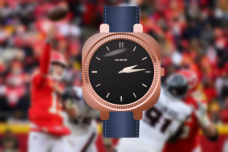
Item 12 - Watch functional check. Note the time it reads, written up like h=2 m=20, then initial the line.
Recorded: h=2 m=14
